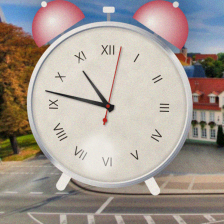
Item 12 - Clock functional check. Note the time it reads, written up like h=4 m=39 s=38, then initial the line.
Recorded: h=10 m=47 s=2
